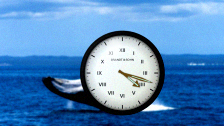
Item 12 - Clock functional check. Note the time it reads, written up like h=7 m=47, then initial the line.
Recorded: h=4 m=18
